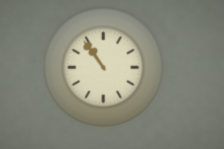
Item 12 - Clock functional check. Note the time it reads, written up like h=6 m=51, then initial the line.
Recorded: h=10 m=54
